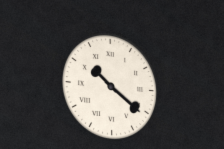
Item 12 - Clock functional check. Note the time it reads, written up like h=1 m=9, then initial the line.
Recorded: h=10 m=21
